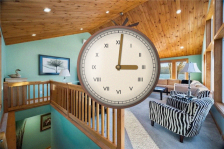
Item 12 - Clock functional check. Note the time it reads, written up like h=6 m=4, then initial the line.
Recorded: h=3 m=1
